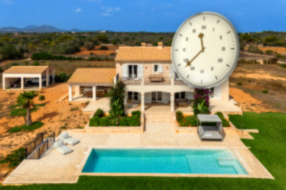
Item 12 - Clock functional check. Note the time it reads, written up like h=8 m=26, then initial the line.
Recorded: h=11 m=38
